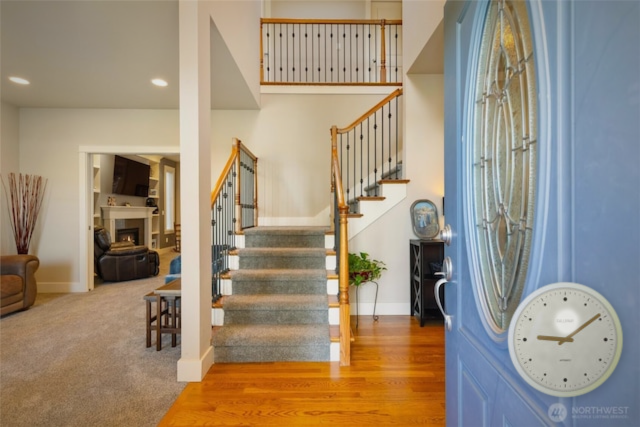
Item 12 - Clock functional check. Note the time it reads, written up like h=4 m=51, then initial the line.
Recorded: h=9 m=9
